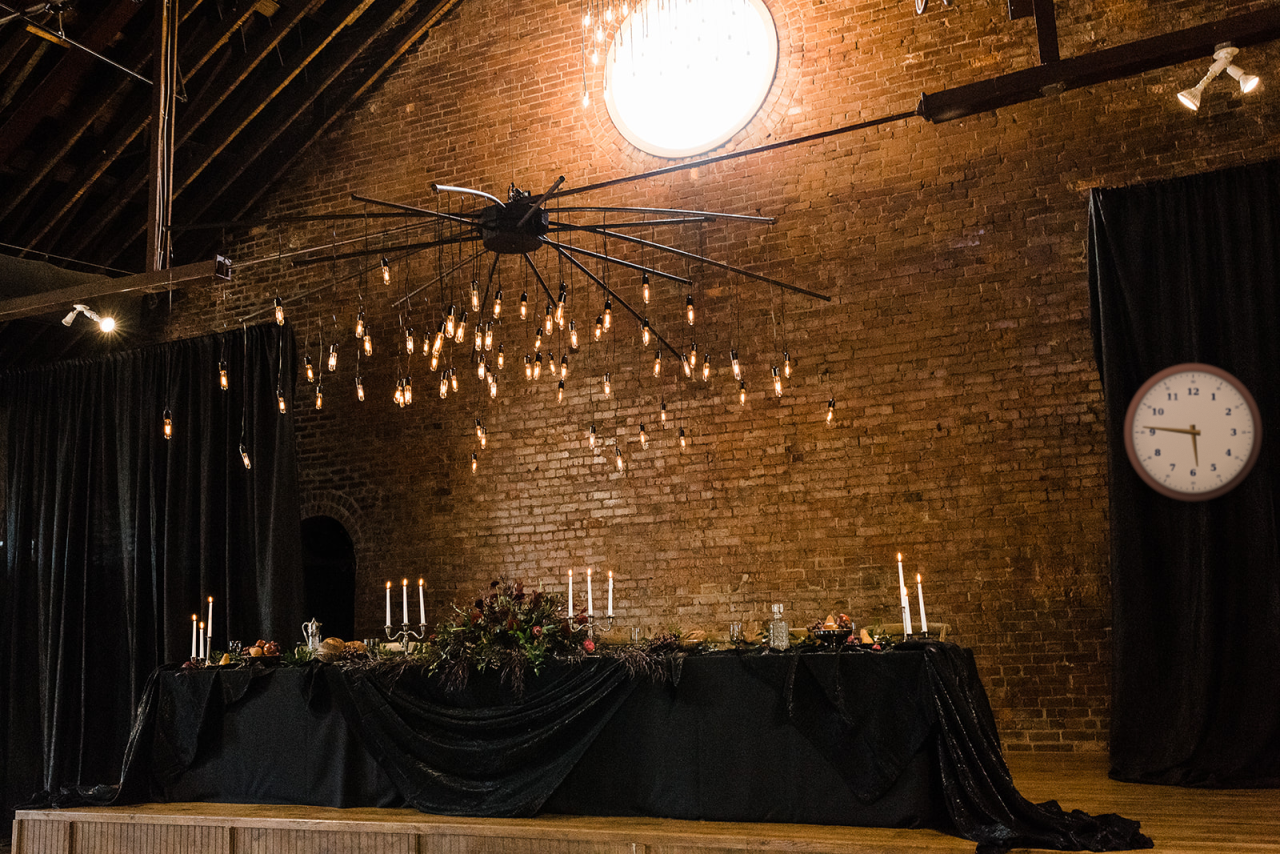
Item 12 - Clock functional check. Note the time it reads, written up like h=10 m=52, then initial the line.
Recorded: h=5 m=46
